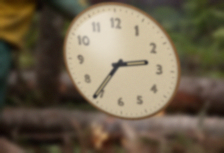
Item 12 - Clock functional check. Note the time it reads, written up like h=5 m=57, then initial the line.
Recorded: h=2 m=36
